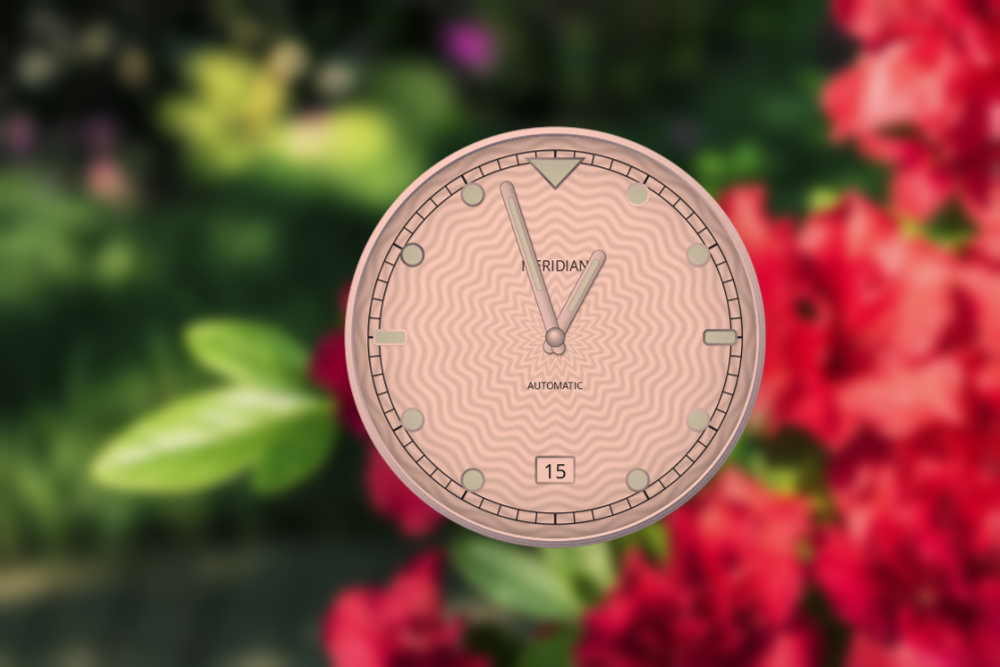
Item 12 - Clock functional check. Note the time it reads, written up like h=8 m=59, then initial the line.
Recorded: h=12 m=57
